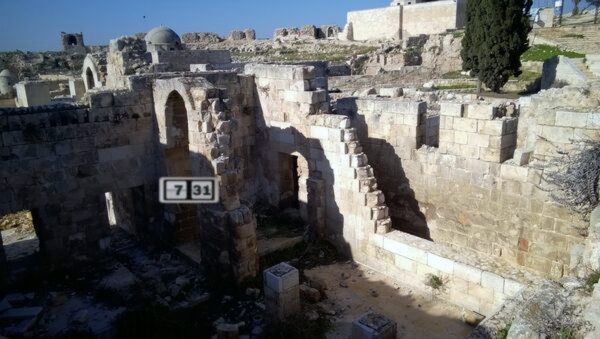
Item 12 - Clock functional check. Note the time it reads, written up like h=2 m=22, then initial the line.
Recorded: h=7 m=31
